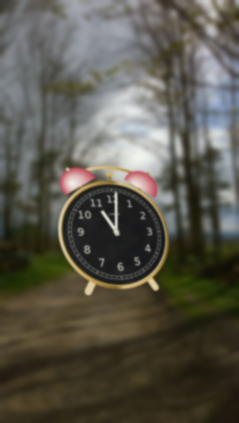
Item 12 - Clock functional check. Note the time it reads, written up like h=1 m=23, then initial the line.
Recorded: h=11 m=1
